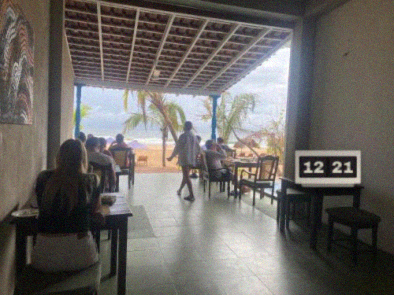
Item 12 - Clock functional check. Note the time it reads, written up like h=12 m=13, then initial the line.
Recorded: h=12 m=21
